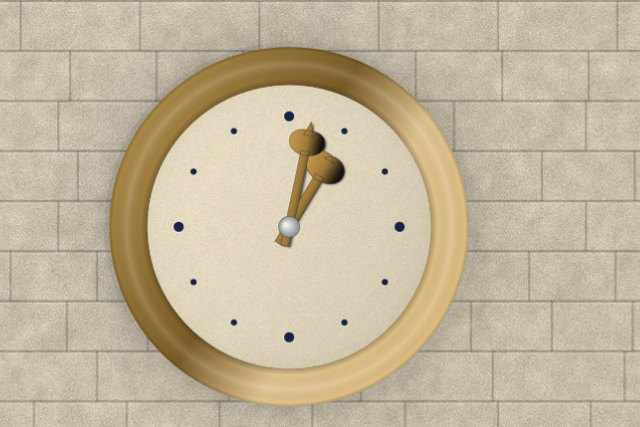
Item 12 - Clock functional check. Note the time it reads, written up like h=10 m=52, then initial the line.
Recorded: h=1 m=2
